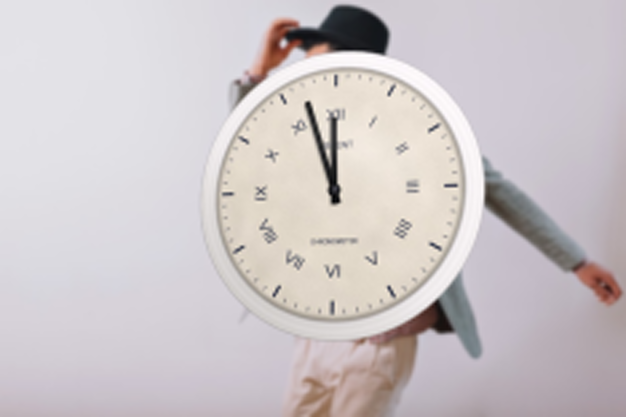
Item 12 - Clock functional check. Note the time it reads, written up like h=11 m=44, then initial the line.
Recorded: h=11 m=57
